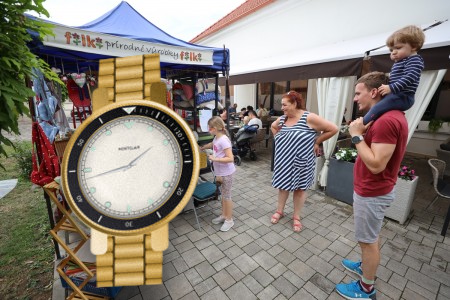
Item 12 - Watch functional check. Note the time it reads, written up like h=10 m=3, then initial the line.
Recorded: h=1 m=43
